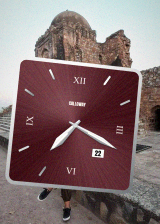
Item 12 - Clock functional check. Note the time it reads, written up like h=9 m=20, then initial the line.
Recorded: h=7 m=19
